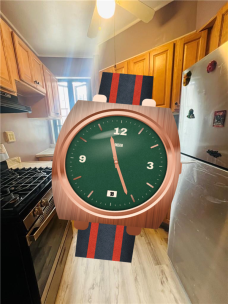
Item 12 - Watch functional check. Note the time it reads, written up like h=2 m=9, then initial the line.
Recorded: h=11 m=26
